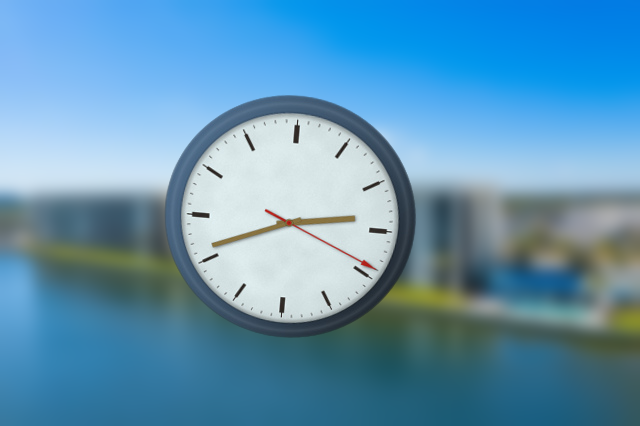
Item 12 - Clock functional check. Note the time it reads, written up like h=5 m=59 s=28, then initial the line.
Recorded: h=2 m=41 s=19
